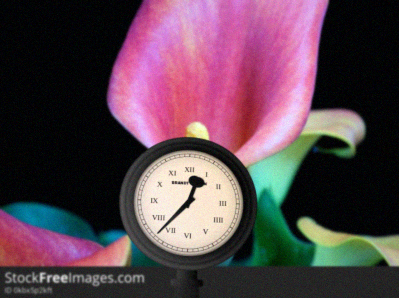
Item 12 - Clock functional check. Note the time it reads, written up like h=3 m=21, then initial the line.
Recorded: h=12 m=37
